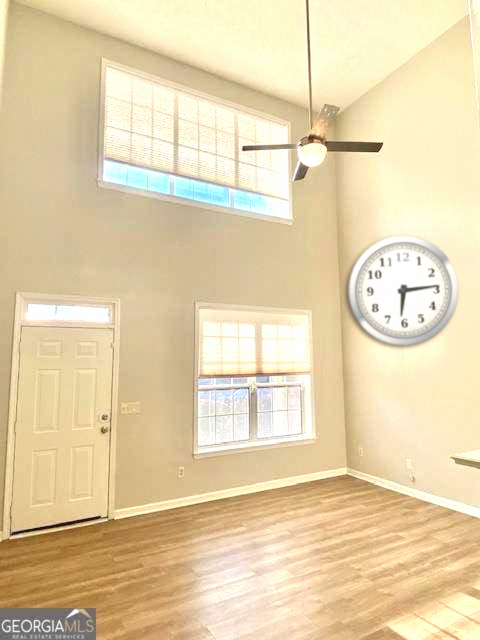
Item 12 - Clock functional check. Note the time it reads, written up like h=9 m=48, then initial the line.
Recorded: h=6 m=14
